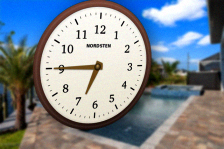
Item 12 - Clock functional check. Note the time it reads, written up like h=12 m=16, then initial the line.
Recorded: h=6 m=45
